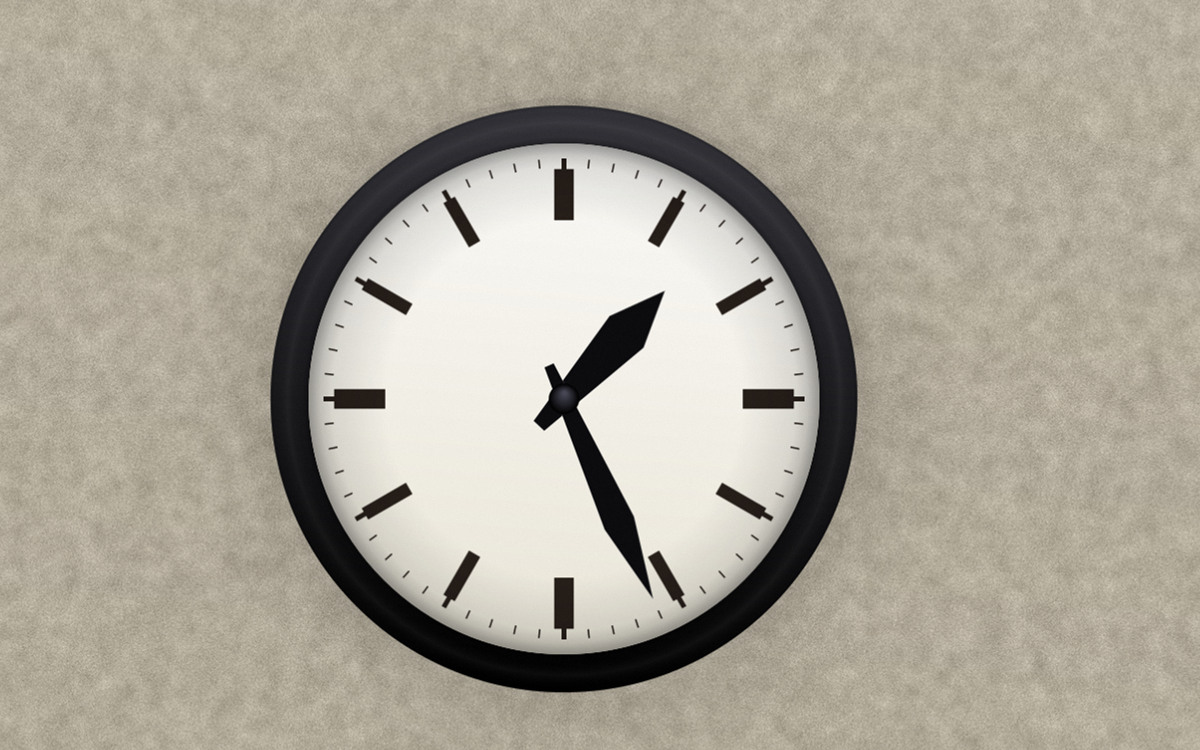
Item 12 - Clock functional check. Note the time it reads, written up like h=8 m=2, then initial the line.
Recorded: h=1 m=26
